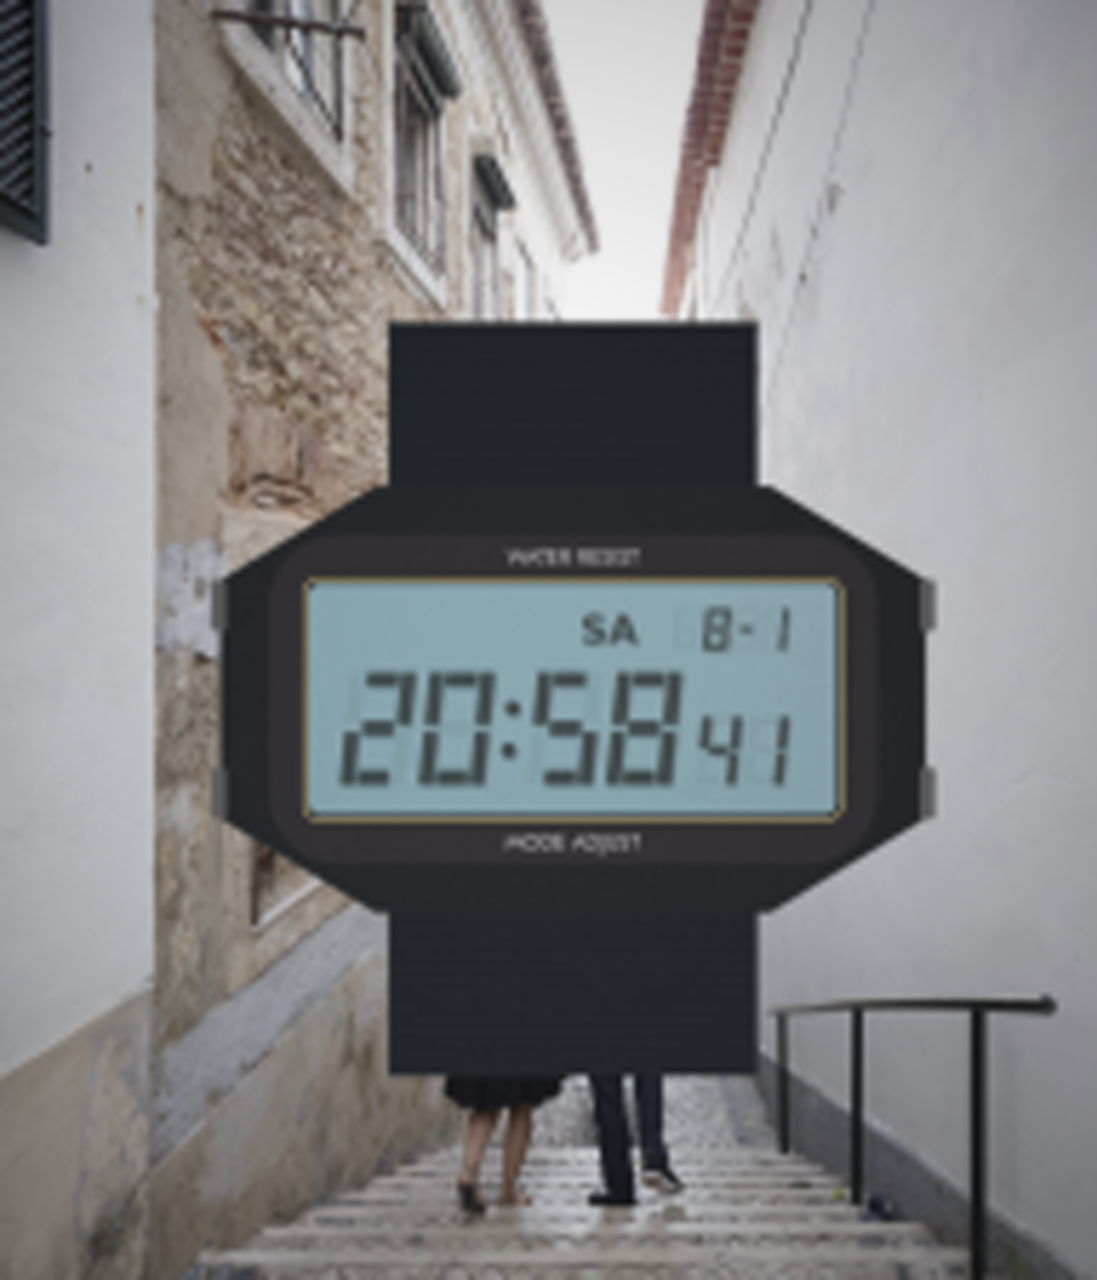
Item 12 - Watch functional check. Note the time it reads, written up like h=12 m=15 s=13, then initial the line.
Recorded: h=20 m=58 s=41
